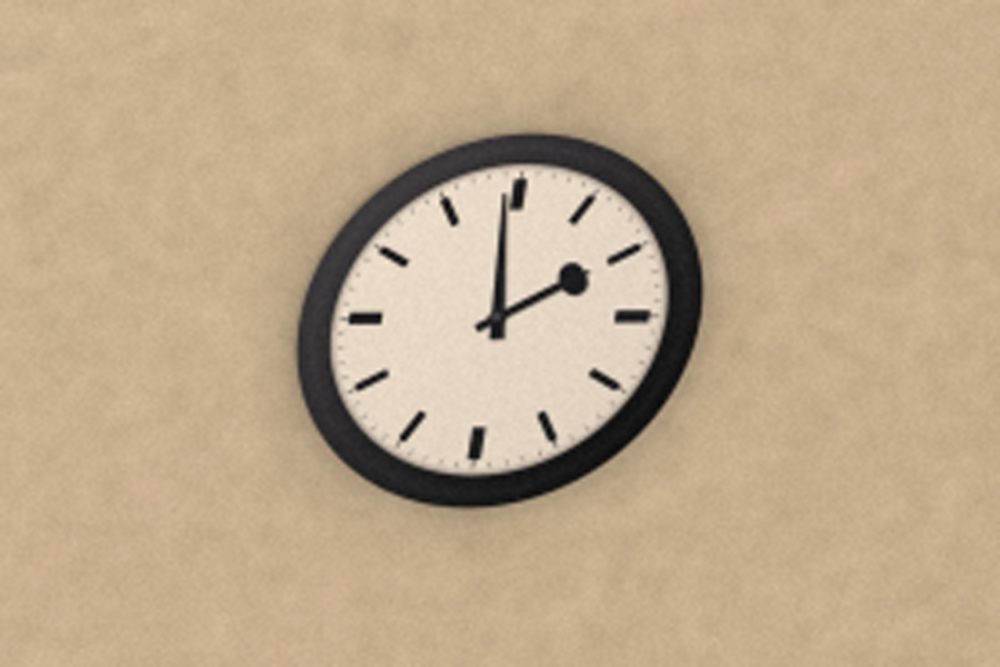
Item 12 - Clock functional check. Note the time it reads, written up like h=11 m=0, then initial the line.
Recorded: h=1 m=59
